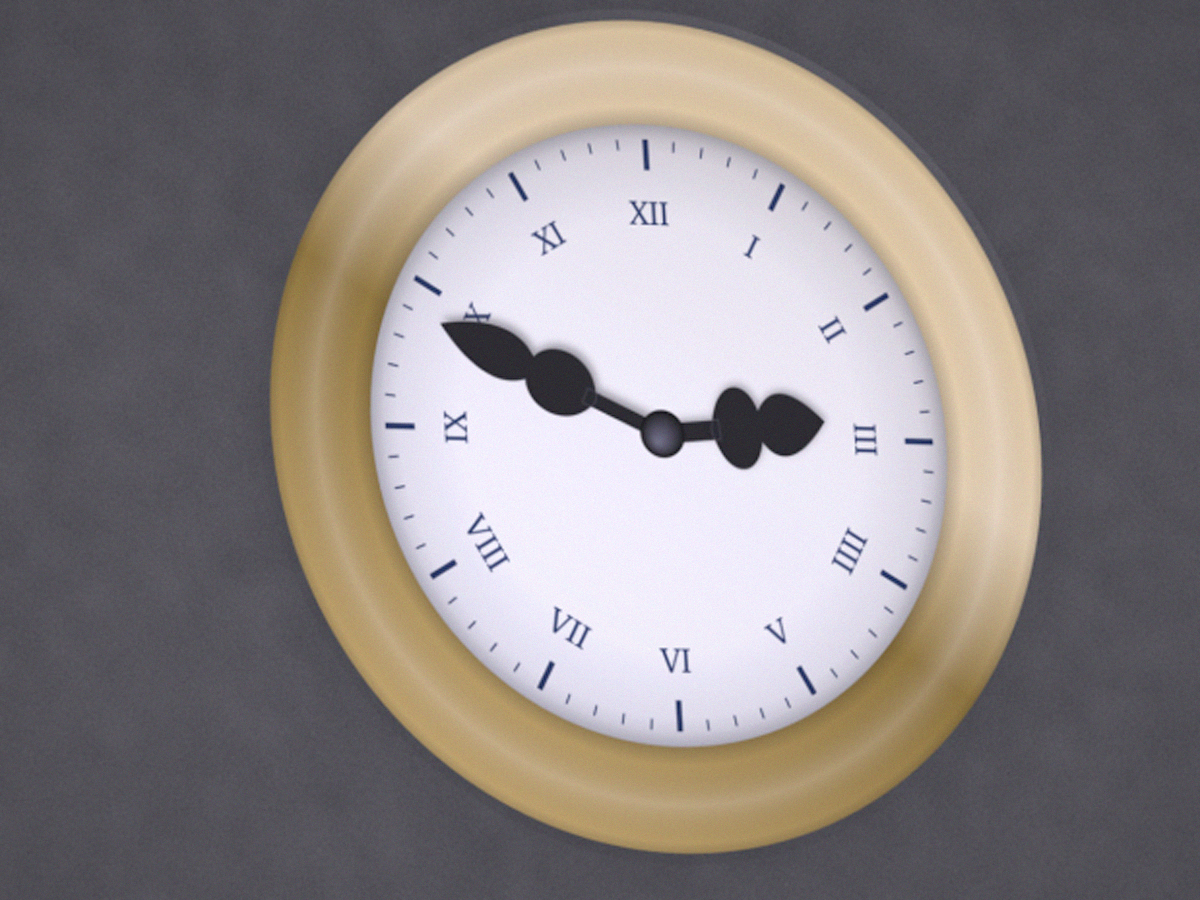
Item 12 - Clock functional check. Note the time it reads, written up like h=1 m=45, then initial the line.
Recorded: h=2 m=49
